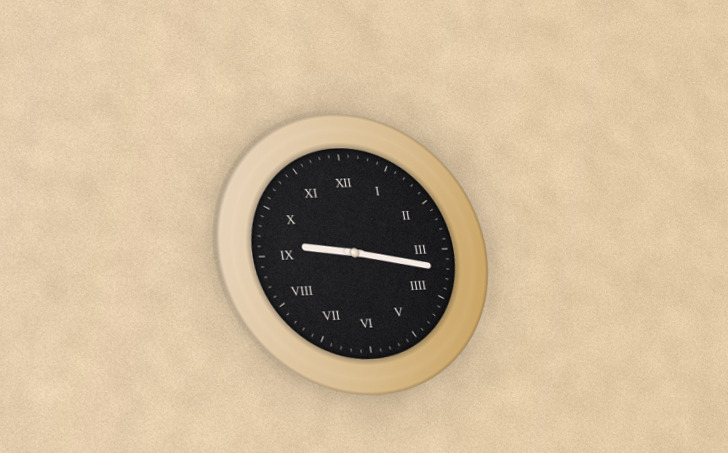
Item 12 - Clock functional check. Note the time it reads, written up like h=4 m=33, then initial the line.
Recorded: h=9 m=17
